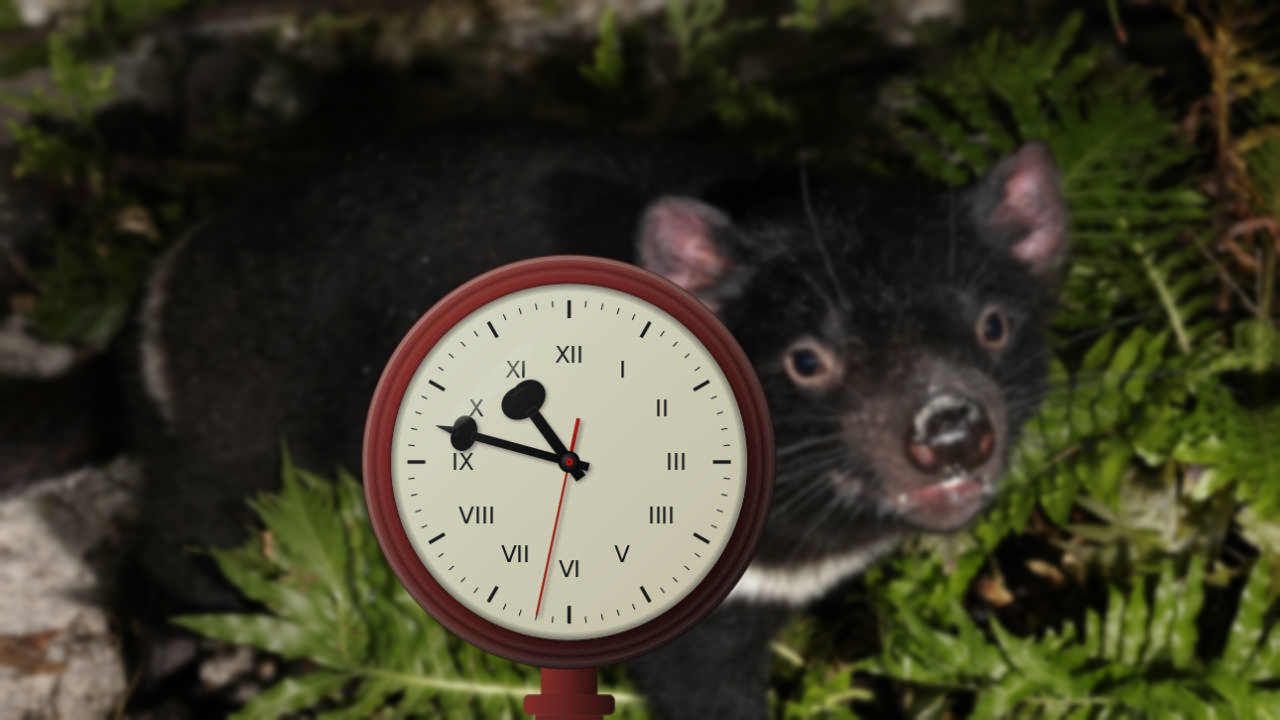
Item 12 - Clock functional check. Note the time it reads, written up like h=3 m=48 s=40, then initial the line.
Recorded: h=10 m=47 s=32
